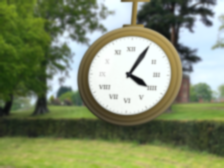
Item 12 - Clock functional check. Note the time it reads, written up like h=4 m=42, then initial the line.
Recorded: h=4 m=5
